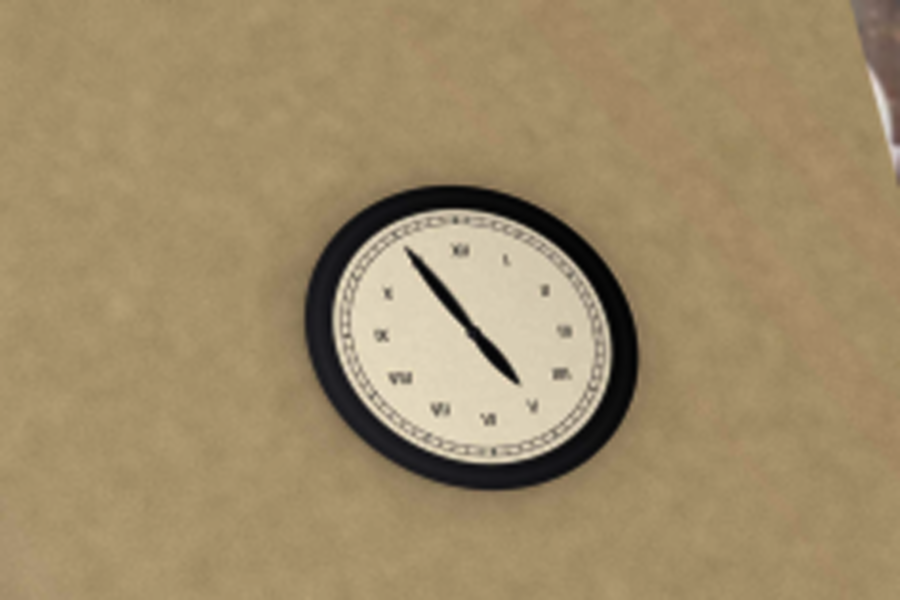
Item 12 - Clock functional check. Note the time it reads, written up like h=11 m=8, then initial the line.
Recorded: h=4 m=55
